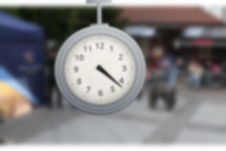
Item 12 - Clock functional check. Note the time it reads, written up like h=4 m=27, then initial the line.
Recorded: h=4 m=22
